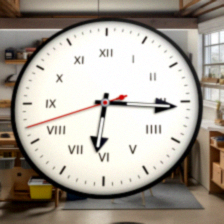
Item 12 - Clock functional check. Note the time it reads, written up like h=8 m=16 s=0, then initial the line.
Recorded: h=6 m=15 s=42
